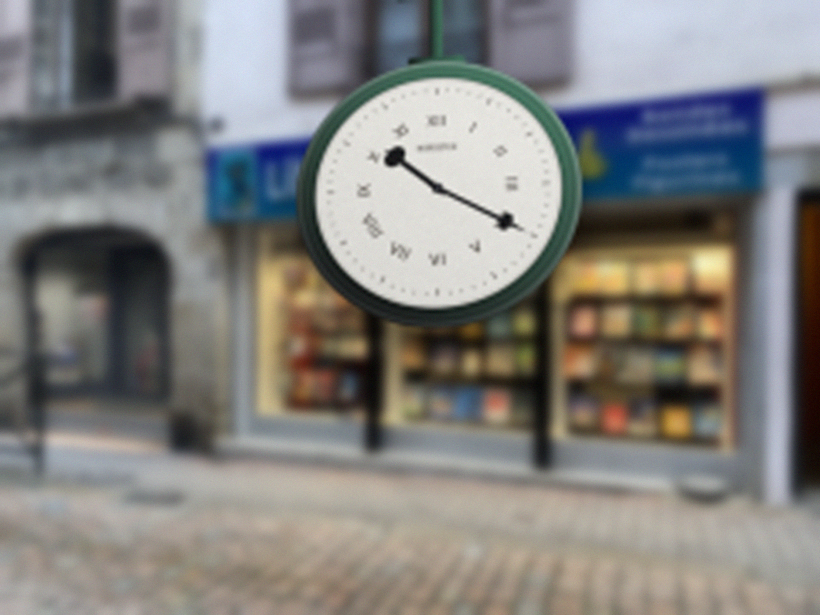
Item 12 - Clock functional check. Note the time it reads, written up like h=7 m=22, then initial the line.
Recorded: h=10 m=20
